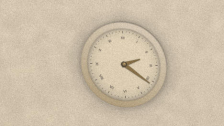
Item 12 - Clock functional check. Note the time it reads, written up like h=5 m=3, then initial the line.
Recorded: h=2 m=21
